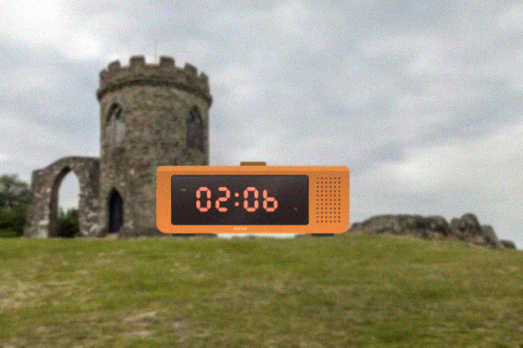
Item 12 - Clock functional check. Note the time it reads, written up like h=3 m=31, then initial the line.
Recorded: h=2 m=6
